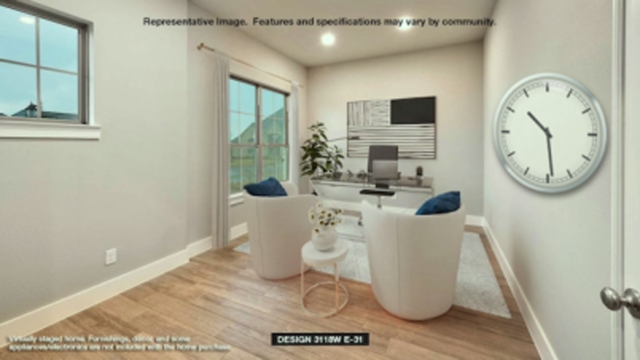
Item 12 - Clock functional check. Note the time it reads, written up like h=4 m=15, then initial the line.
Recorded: h=10 m=29
